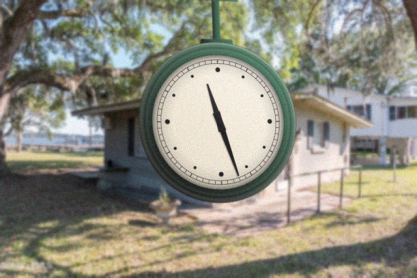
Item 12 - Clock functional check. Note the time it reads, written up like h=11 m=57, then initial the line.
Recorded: h=11 m=27
